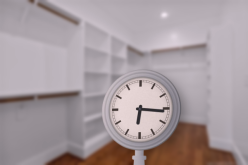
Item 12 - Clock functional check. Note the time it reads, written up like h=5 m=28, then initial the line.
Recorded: h=6 m=16
